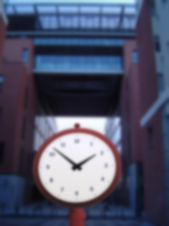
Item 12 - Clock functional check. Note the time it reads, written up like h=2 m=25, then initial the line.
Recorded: h=1 m=52
